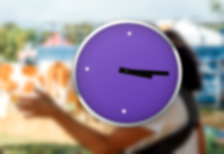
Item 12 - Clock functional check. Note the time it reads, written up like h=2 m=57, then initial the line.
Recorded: h=3 m=15
